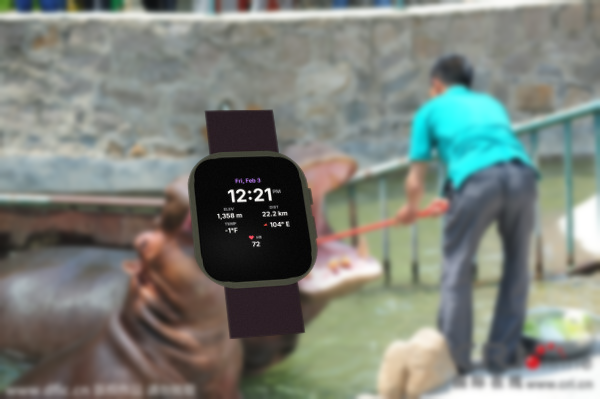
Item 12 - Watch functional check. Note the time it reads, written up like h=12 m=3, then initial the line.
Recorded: h=12 m=21
